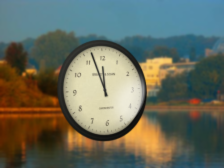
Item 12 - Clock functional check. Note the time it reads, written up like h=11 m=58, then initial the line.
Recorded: h=11 m=57
